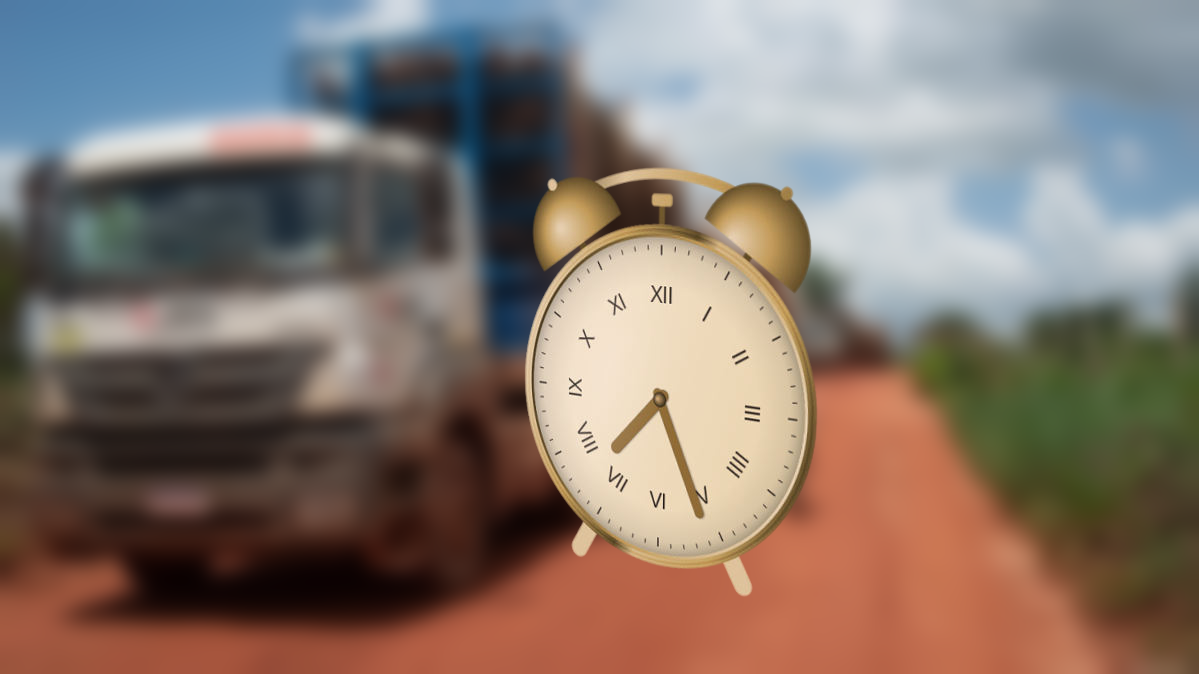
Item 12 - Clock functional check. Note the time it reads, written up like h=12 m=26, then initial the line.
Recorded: h=7 m=26
